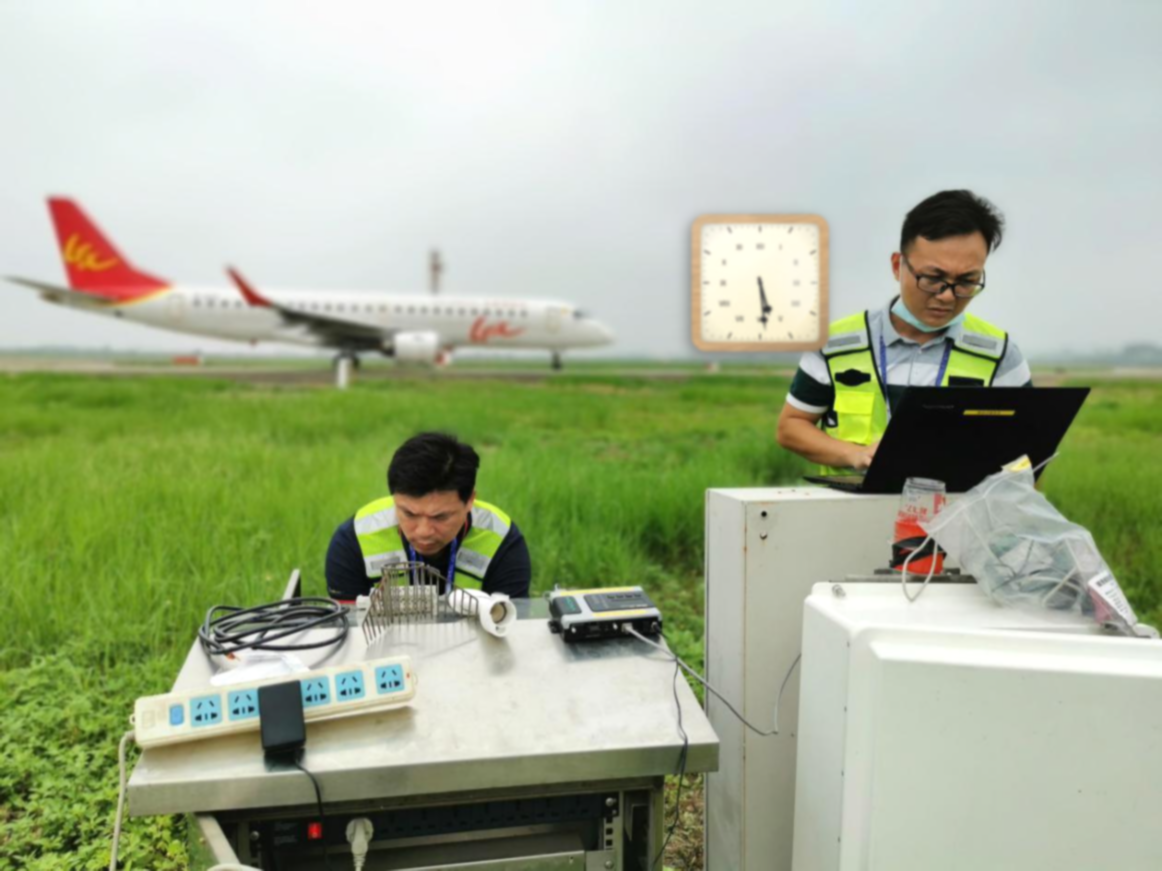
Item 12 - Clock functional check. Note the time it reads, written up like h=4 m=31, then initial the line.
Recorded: h=5 m=29
